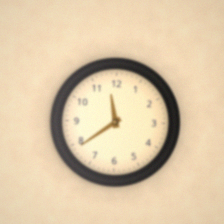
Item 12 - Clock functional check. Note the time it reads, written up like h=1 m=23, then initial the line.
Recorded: h=11 m=39
